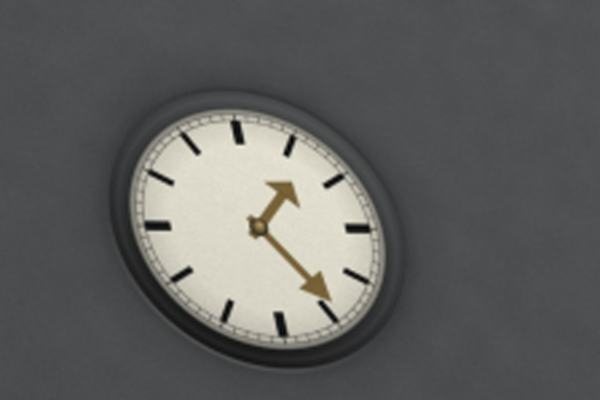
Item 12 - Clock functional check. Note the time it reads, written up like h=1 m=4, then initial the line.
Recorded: h=1 m=24
